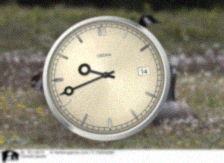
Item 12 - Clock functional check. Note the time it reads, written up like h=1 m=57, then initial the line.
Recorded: h=9 m=42
